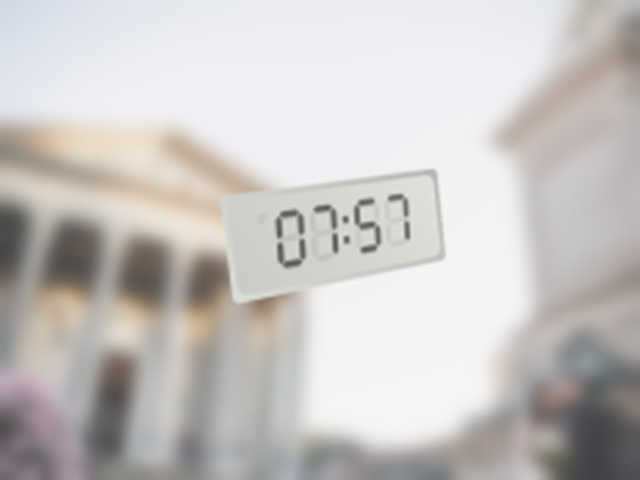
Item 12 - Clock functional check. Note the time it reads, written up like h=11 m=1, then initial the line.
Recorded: h=7 m=57
